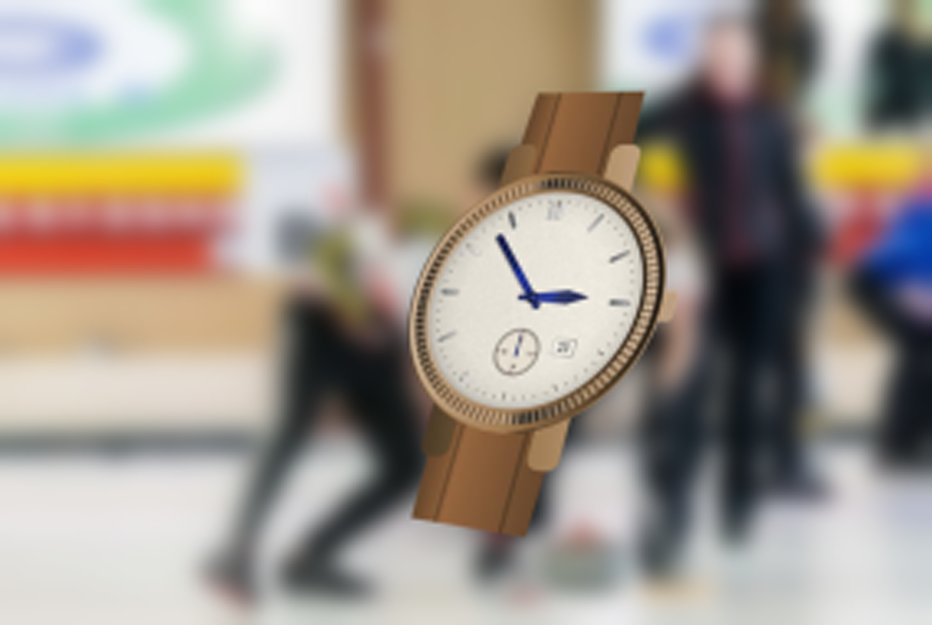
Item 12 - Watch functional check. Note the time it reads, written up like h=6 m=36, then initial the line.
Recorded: h=2 m=53
